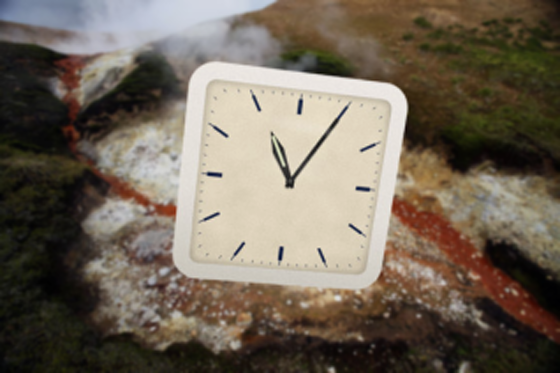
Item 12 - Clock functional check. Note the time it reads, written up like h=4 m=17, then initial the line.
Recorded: h=11 m=5
